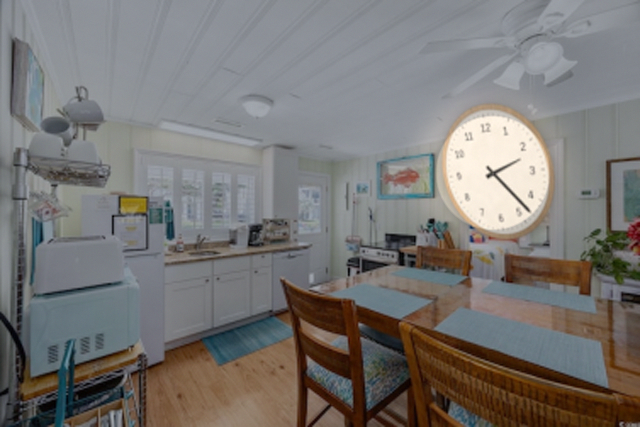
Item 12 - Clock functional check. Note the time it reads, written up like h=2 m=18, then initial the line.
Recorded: h=2 m=23
